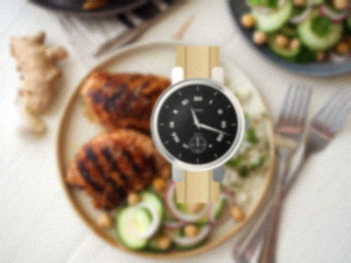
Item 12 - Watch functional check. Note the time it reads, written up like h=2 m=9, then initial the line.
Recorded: h=11 m=18
